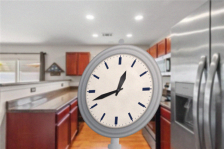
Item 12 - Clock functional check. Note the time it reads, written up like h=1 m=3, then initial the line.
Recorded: h=12 m=42
